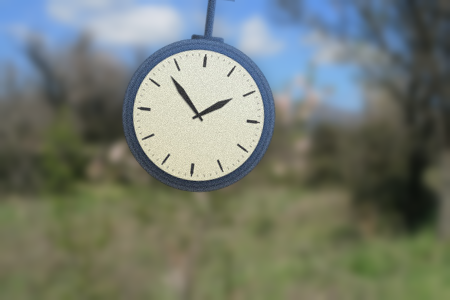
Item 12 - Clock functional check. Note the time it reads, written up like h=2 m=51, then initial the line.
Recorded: h=1 m=53
